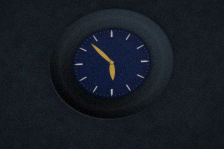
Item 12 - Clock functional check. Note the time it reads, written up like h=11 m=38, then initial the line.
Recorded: h=5 m=53
